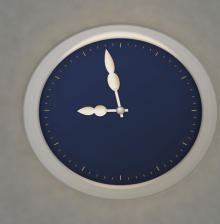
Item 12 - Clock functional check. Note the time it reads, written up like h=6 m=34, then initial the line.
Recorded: h=8 m=58
